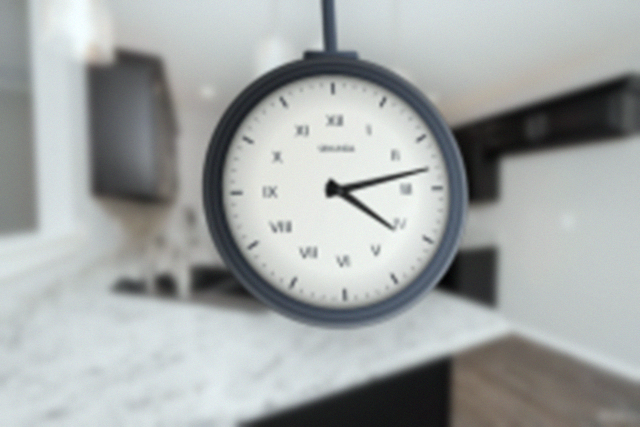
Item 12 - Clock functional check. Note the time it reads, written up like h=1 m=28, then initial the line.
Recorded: h=4 m=13
